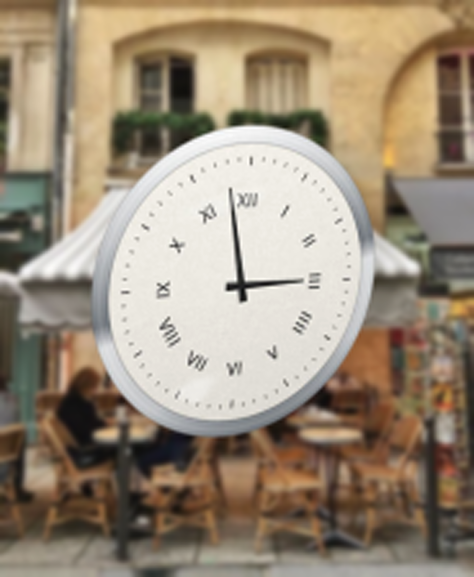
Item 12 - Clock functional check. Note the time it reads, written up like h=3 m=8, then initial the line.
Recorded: h=2 m=58
